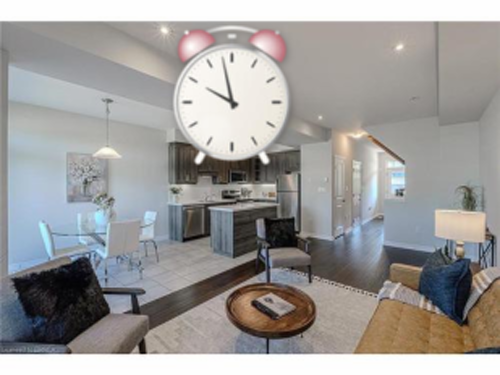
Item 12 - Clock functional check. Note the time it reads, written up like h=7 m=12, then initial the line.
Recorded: h=9 m=58
